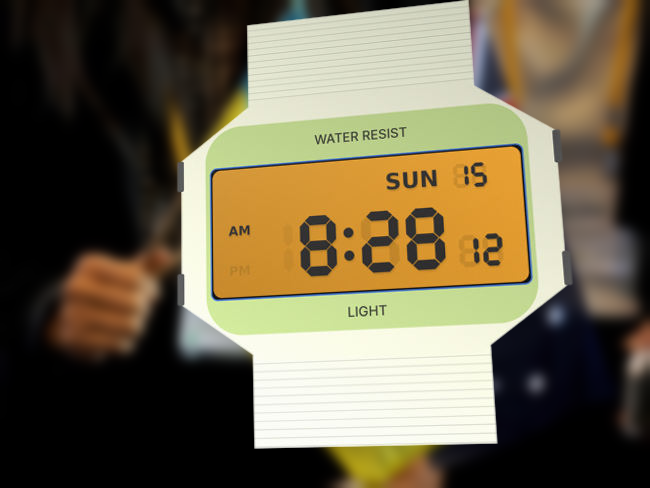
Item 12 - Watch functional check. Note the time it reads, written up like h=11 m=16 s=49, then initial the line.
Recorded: h=8 m=28 s=12
